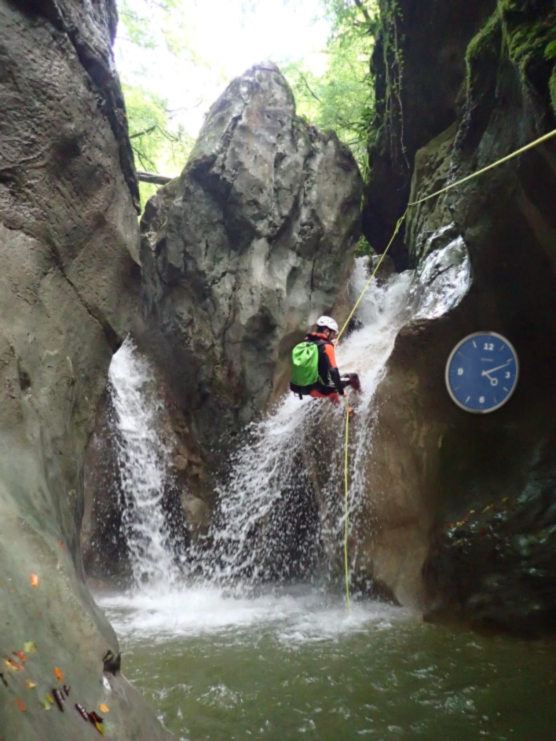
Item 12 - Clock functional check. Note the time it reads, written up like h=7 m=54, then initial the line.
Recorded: h=4 m=11
